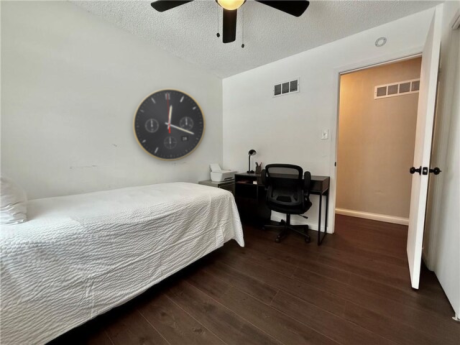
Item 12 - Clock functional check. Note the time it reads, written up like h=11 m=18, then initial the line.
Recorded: h=12 m=19
